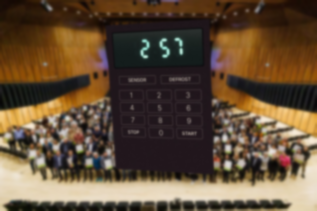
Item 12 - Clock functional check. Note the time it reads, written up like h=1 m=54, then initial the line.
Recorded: h=2 m=57
